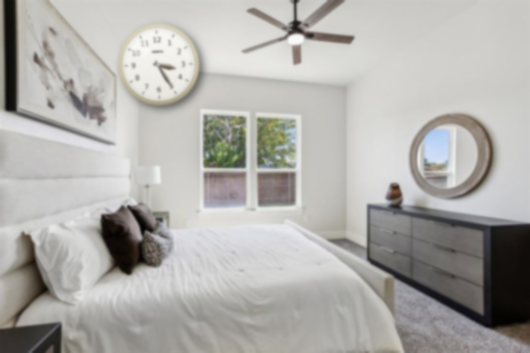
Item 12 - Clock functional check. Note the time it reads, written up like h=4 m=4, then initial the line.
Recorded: h=3 m=25
